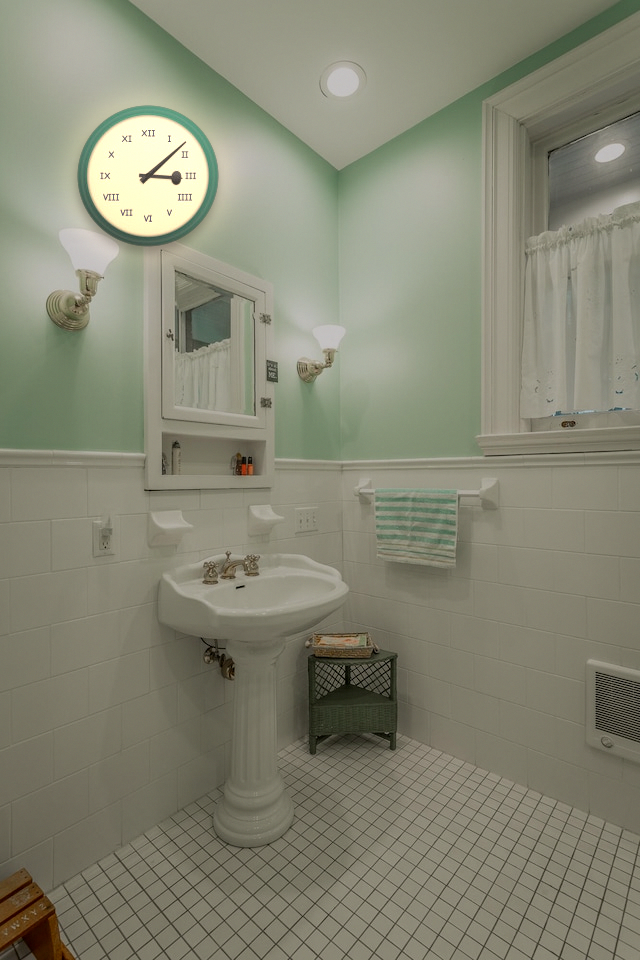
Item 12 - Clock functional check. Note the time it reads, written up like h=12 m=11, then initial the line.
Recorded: h=3 m=8
